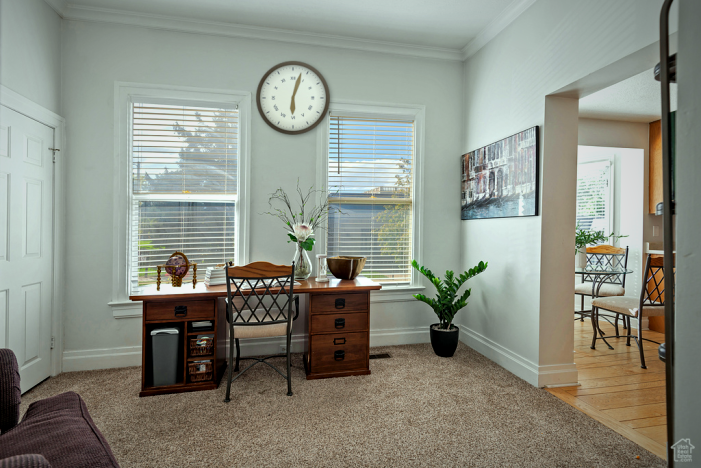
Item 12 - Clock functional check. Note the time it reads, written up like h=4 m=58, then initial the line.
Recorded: h=6 m=3
